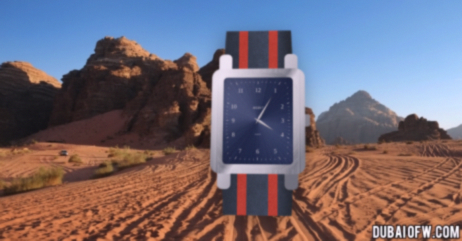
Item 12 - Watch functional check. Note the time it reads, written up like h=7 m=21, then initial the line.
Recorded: h=4 m=5
